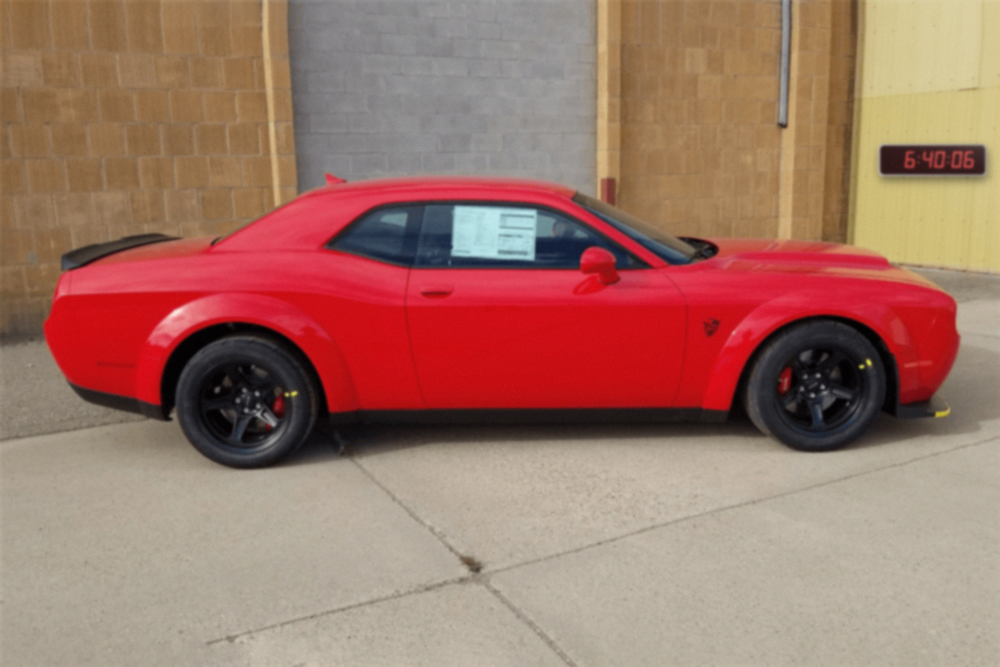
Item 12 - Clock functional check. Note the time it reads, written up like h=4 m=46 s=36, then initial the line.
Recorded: h=6 m=40 s=6
